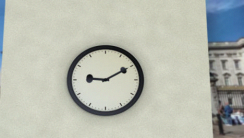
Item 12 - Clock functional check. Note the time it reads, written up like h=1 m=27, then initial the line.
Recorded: h=9 m=10
